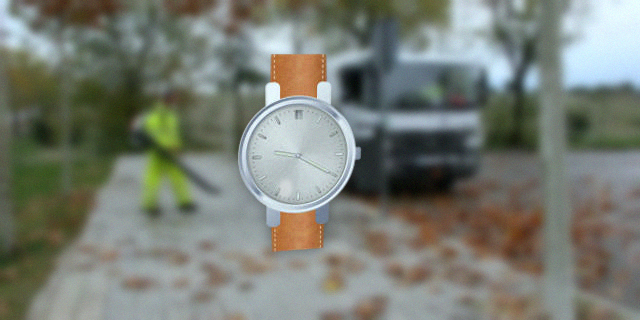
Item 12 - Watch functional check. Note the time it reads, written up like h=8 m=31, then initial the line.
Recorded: h=9 m=20
